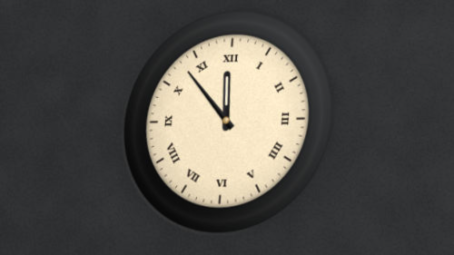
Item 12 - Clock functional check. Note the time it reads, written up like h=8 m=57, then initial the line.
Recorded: h=11 m=53
